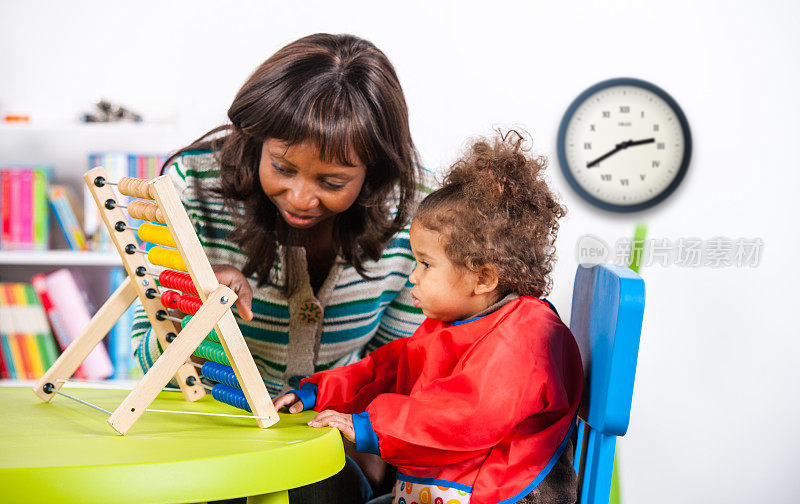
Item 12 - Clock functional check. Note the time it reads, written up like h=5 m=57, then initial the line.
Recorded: h=2 m=40
